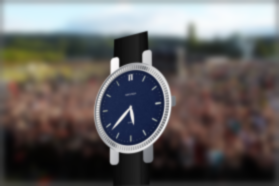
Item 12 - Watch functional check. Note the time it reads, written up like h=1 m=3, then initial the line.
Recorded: h=5 m=38
